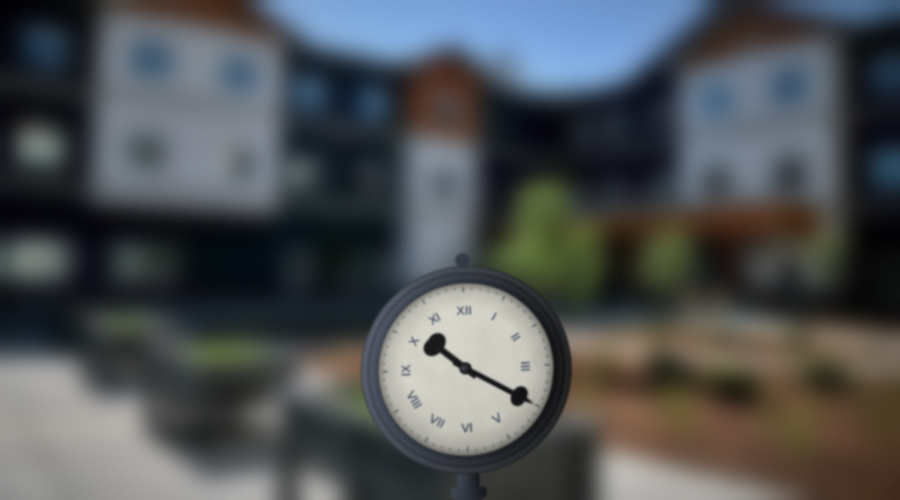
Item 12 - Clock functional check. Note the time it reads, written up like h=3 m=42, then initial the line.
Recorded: h=10 m=20
